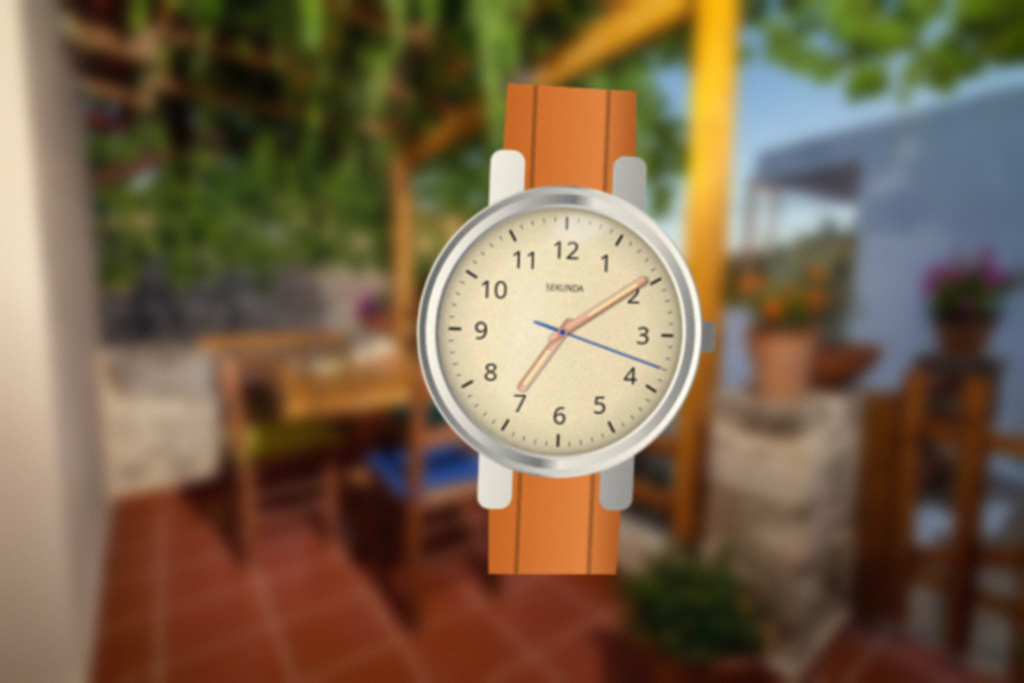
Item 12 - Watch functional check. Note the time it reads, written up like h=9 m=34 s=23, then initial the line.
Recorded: h=7 m=9 s=18
